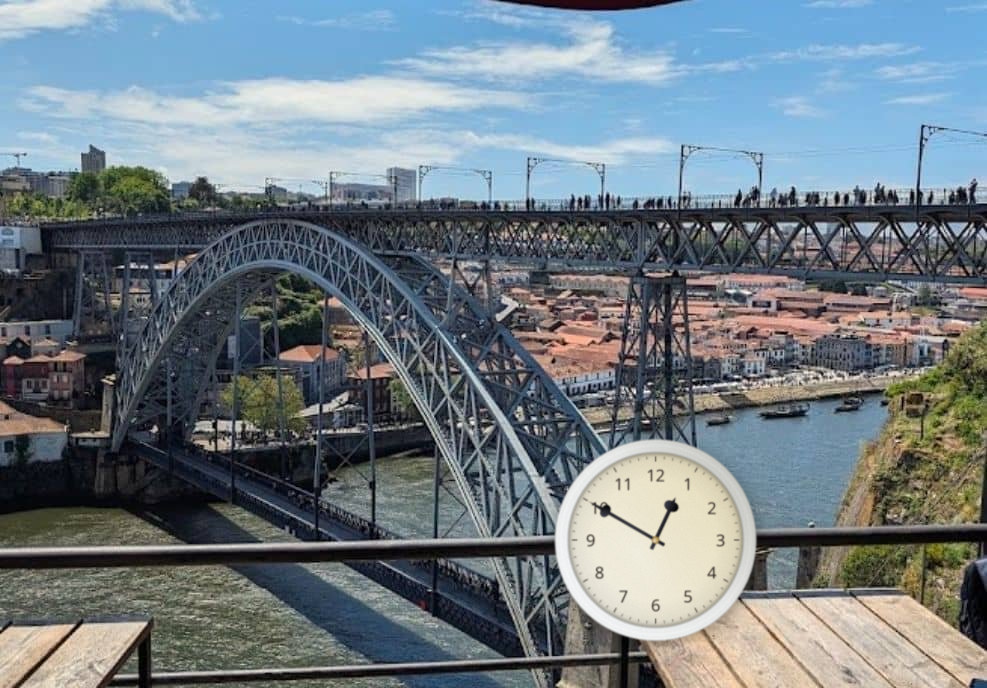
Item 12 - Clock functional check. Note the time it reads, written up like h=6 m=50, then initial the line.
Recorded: h=12 m=50
